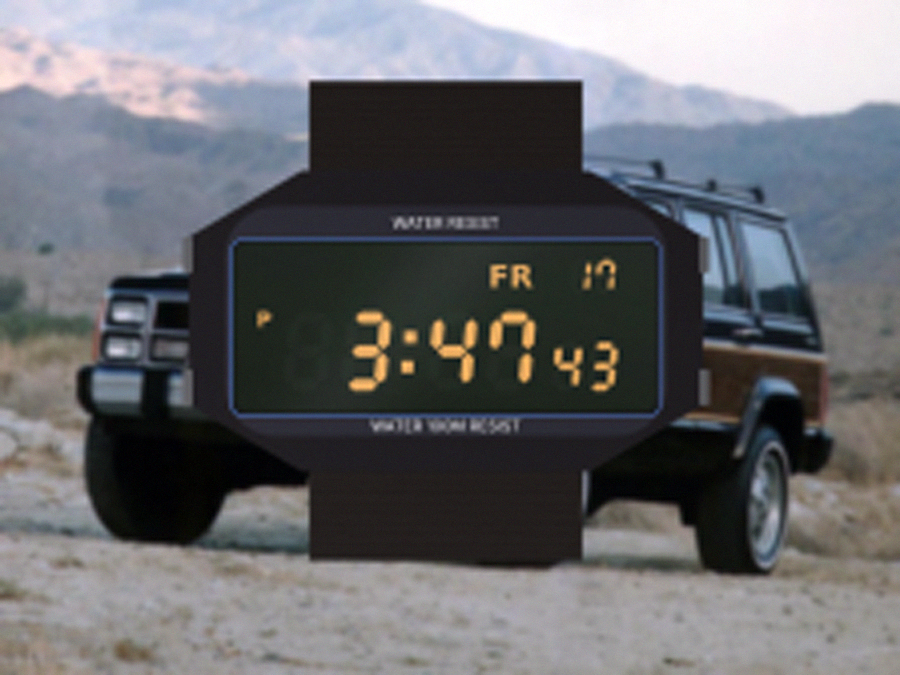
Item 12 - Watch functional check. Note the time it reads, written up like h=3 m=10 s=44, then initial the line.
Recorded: h=3 m=47 s=43
